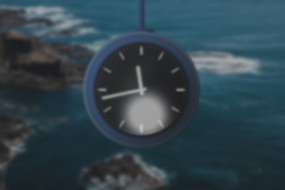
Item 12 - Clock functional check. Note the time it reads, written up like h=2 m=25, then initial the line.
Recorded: h=11 m=43
